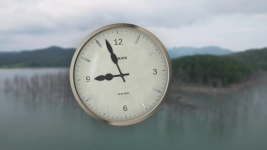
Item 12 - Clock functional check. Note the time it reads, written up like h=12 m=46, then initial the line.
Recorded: h=8 m=57
